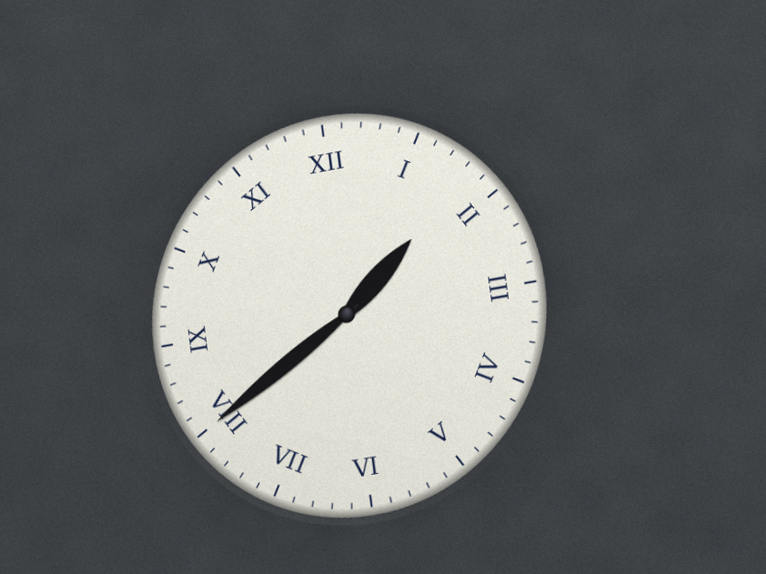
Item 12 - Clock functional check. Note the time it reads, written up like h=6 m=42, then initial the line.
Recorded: h=1 m=40
